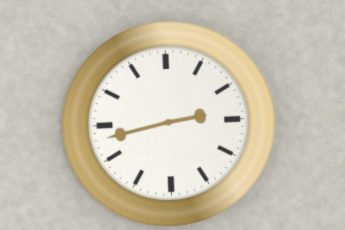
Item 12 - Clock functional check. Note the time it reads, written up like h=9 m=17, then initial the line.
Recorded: h=2 m=43
